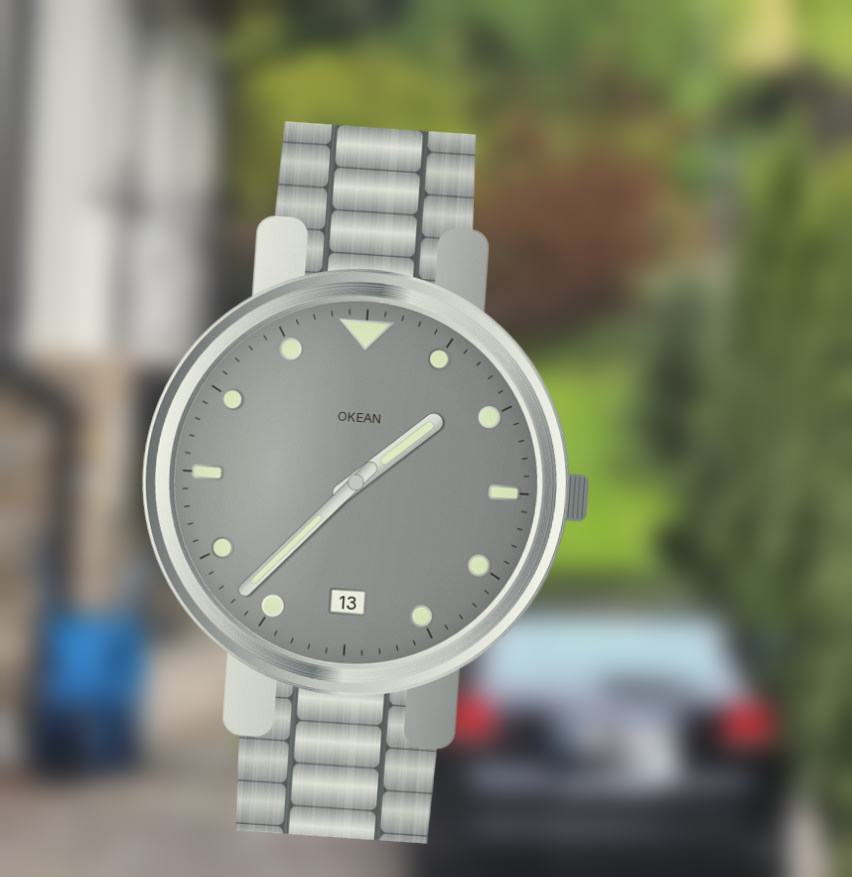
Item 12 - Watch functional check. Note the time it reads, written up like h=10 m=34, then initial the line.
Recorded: h=1 m=37
